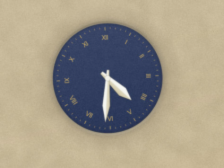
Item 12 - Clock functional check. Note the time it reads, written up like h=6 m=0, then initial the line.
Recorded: h=4 m=31
